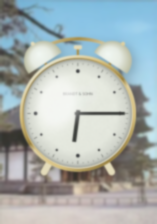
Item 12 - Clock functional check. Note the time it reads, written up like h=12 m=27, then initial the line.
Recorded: h=6 m=15
